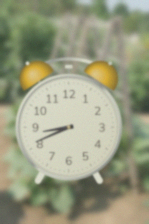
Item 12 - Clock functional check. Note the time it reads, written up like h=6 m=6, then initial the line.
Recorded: h=8 m=41
